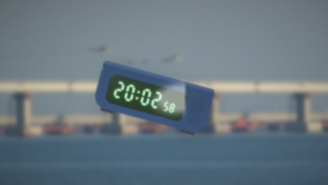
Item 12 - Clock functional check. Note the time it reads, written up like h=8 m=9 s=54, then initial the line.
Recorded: h=20 m=2 s=58
